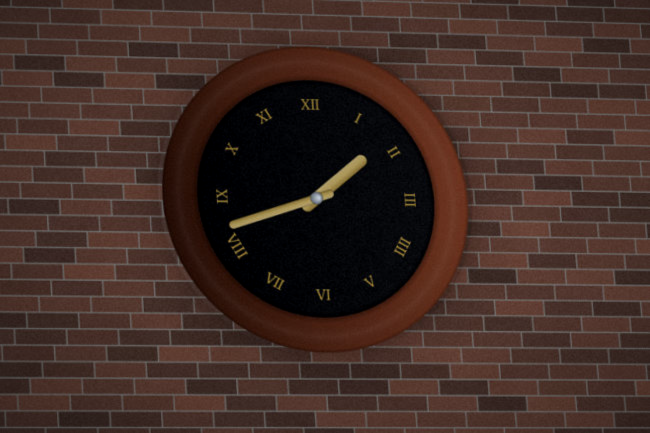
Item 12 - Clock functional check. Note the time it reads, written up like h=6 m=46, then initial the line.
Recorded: h=1 m=42
